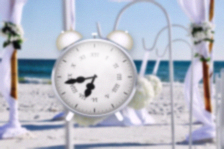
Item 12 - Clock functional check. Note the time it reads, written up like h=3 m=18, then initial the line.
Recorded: h=6 m=43
